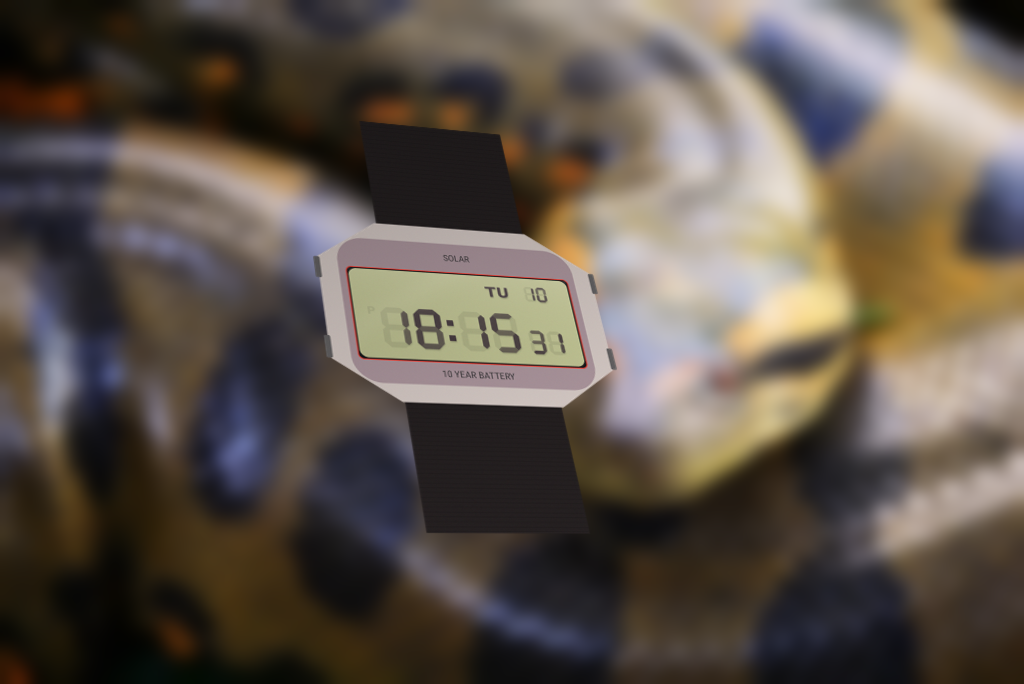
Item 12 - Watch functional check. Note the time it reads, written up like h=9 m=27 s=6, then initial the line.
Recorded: h=18 m=15 s=31
